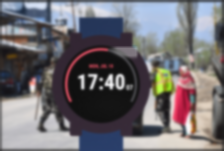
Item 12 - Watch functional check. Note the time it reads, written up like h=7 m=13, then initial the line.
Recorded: h=17 m=40
